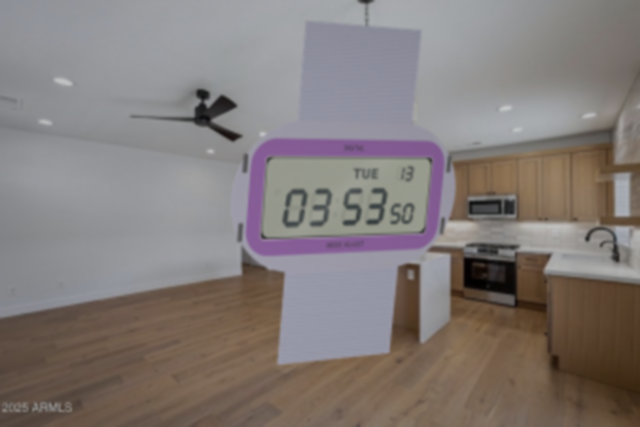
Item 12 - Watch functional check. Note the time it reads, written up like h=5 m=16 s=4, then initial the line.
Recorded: h=3 m=53 s=50
